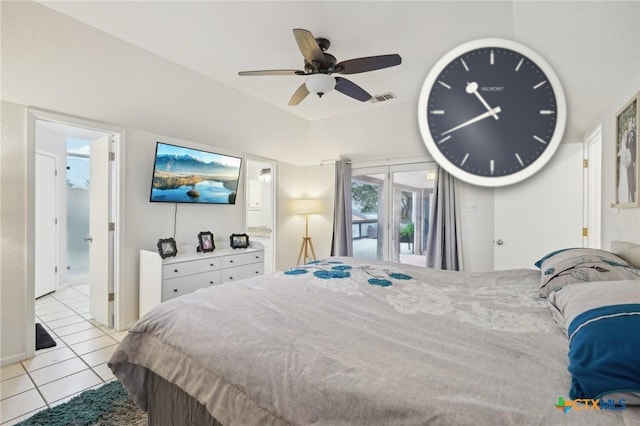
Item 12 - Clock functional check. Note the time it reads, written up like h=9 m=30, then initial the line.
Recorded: h=10 m=41
